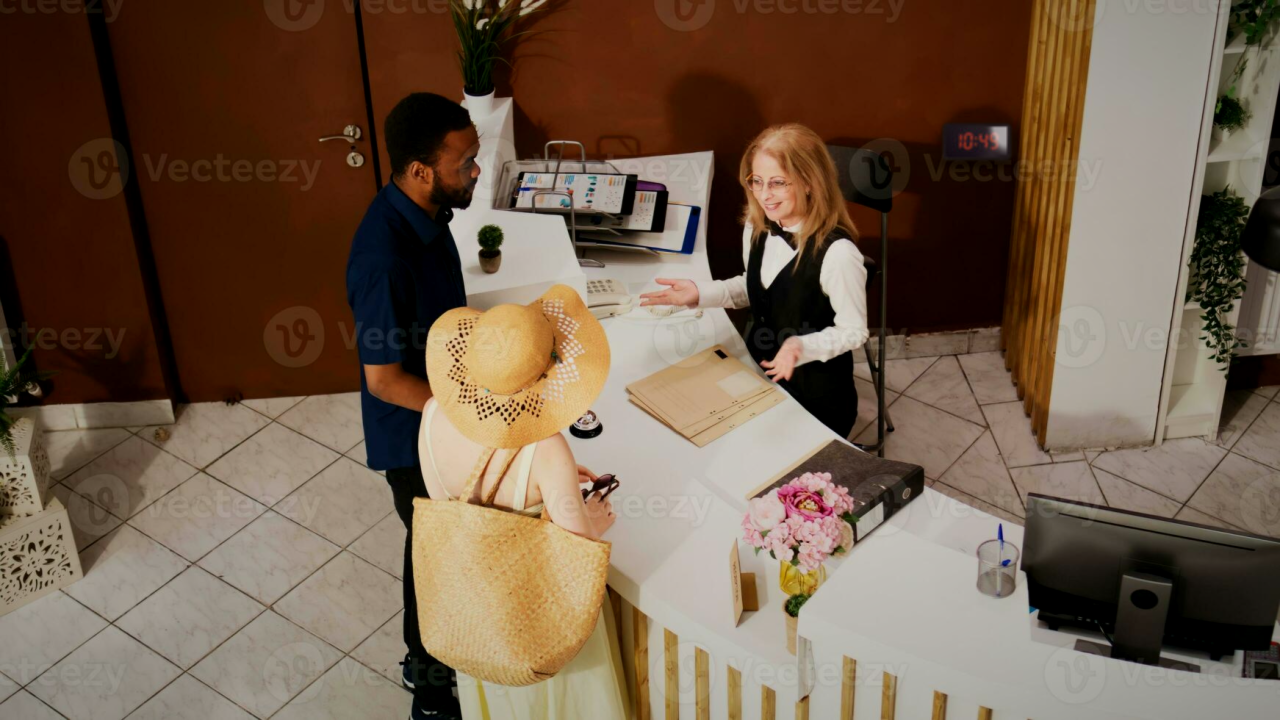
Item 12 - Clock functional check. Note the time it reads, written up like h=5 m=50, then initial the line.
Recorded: h=10 m=49
